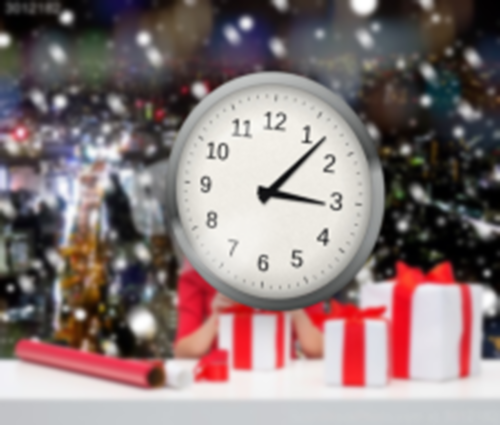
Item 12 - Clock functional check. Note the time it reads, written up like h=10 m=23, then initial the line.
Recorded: h=3 m=7
